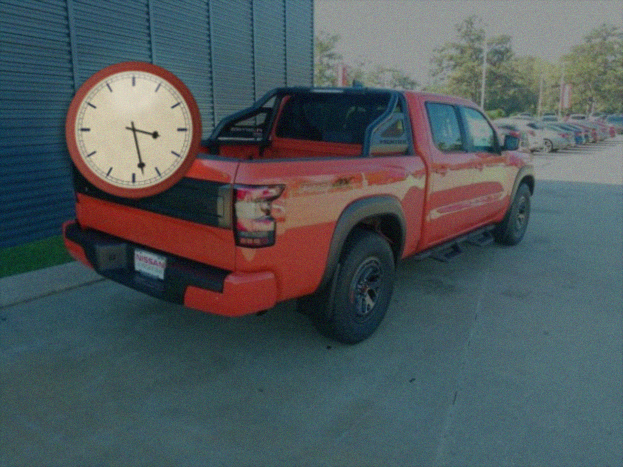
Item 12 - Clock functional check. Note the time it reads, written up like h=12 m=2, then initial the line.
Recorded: h=3 m=28
